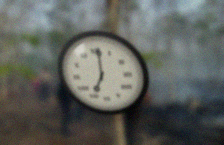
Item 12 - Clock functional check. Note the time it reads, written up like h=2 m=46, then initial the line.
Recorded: h=7 m=1
